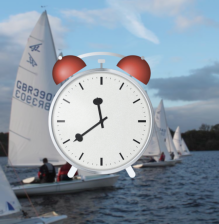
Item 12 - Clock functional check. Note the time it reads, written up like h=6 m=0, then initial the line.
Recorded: h=11 m=39
